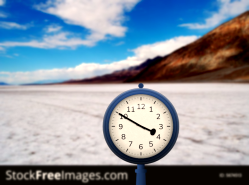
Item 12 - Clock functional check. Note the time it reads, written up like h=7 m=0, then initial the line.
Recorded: h=3 m=50
